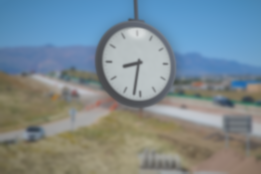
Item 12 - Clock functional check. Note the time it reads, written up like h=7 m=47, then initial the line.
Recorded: h=8 m=32
